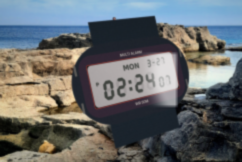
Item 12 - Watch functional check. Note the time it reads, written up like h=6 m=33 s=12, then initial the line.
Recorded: h=2 m=24 s=7
